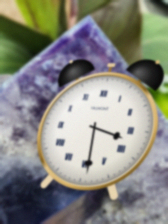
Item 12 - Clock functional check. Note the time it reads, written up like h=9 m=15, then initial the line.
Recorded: h=3 m=29
